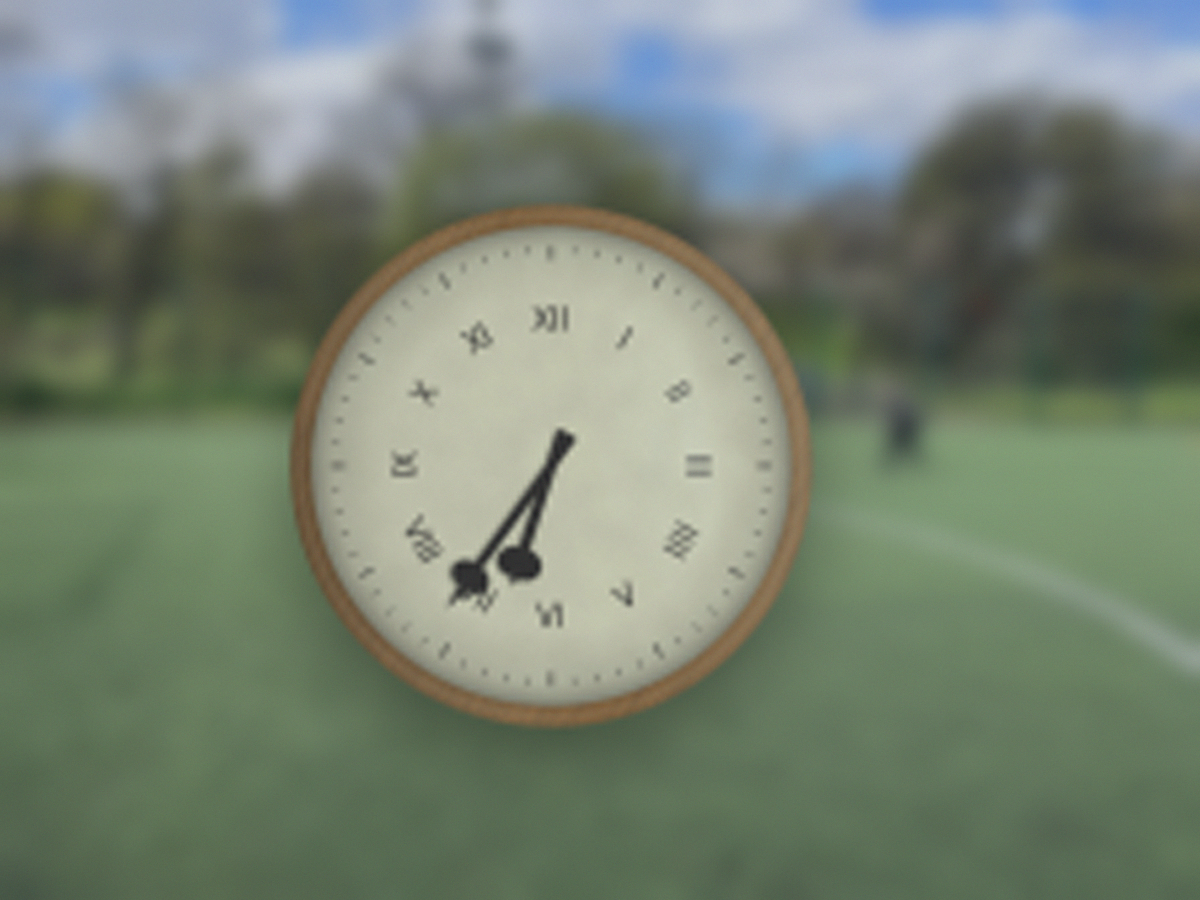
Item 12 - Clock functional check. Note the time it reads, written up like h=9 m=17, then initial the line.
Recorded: h=6 m=36
